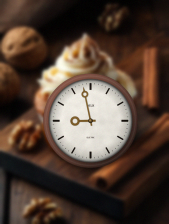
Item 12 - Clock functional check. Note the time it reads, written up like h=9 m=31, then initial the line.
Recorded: h=8 m=58
